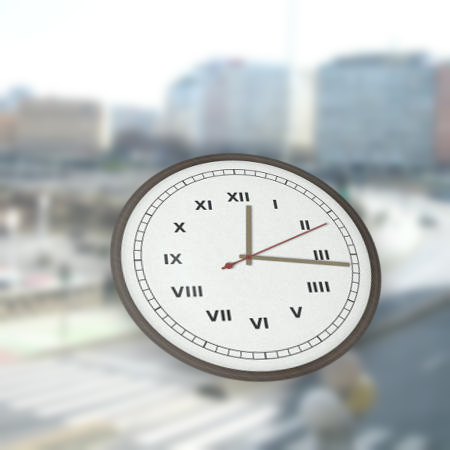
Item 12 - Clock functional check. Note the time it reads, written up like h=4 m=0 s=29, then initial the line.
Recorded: h=12 m=16 s=11
